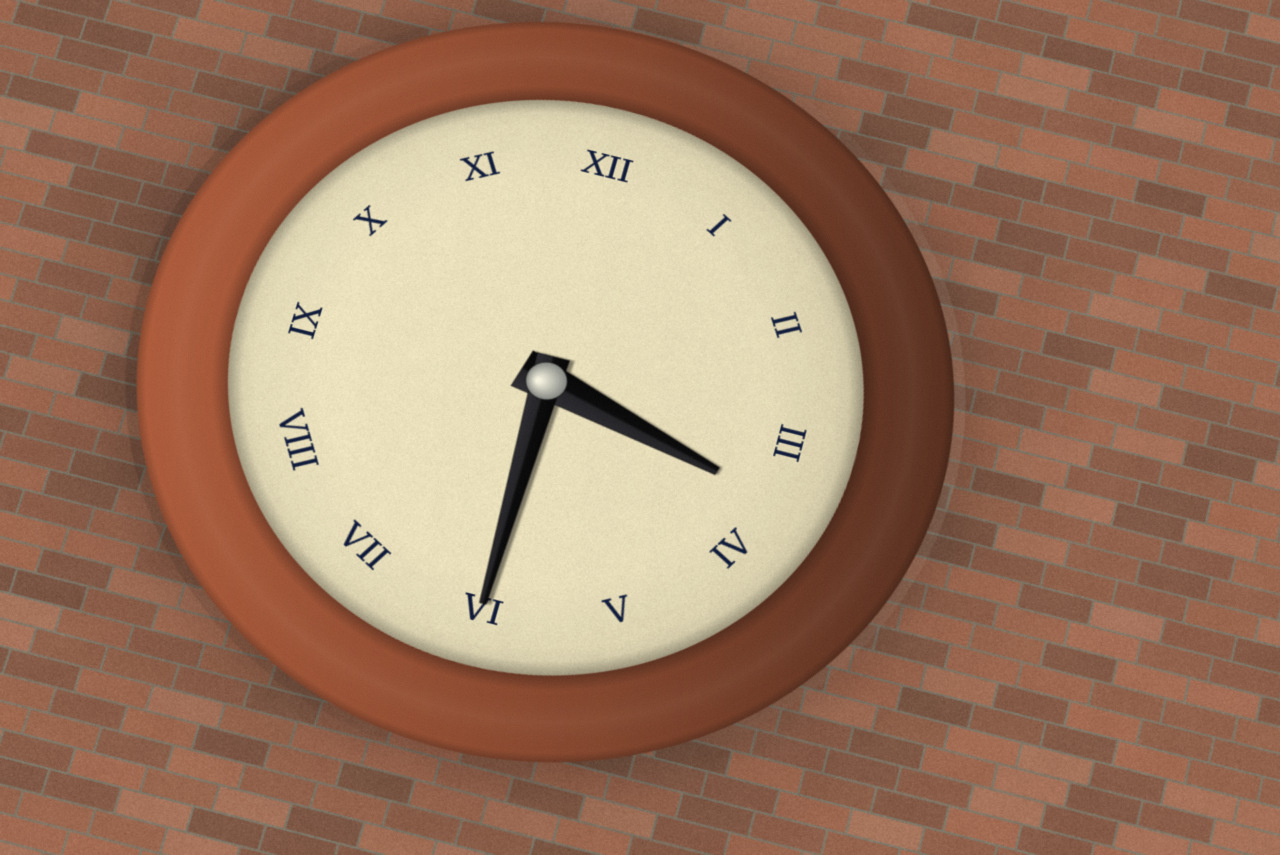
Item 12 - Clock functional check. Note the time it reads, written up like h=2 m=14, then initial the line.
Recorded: h=3 m=30
